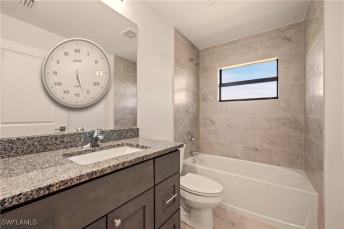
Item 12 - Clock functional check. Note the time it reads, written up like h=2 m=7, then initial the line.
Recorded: h=5 m=27
